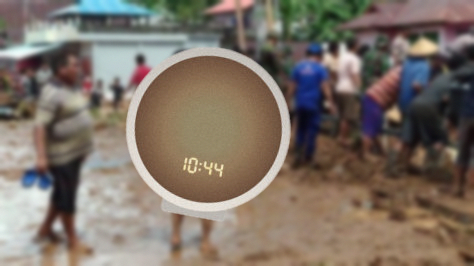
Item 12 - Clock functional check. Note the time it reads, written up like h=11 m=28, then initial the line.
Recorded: h=10 m=44
